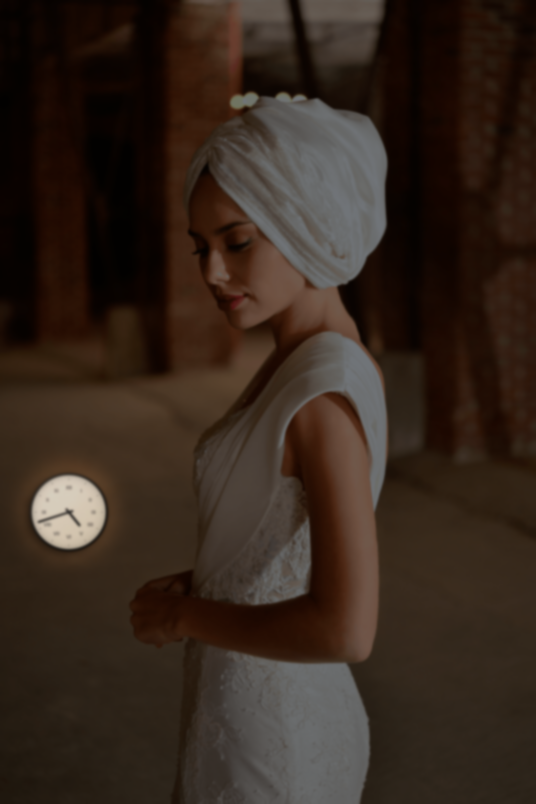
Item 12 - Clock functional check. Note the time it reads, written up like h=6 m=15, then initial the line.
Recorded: h=4 m=42
